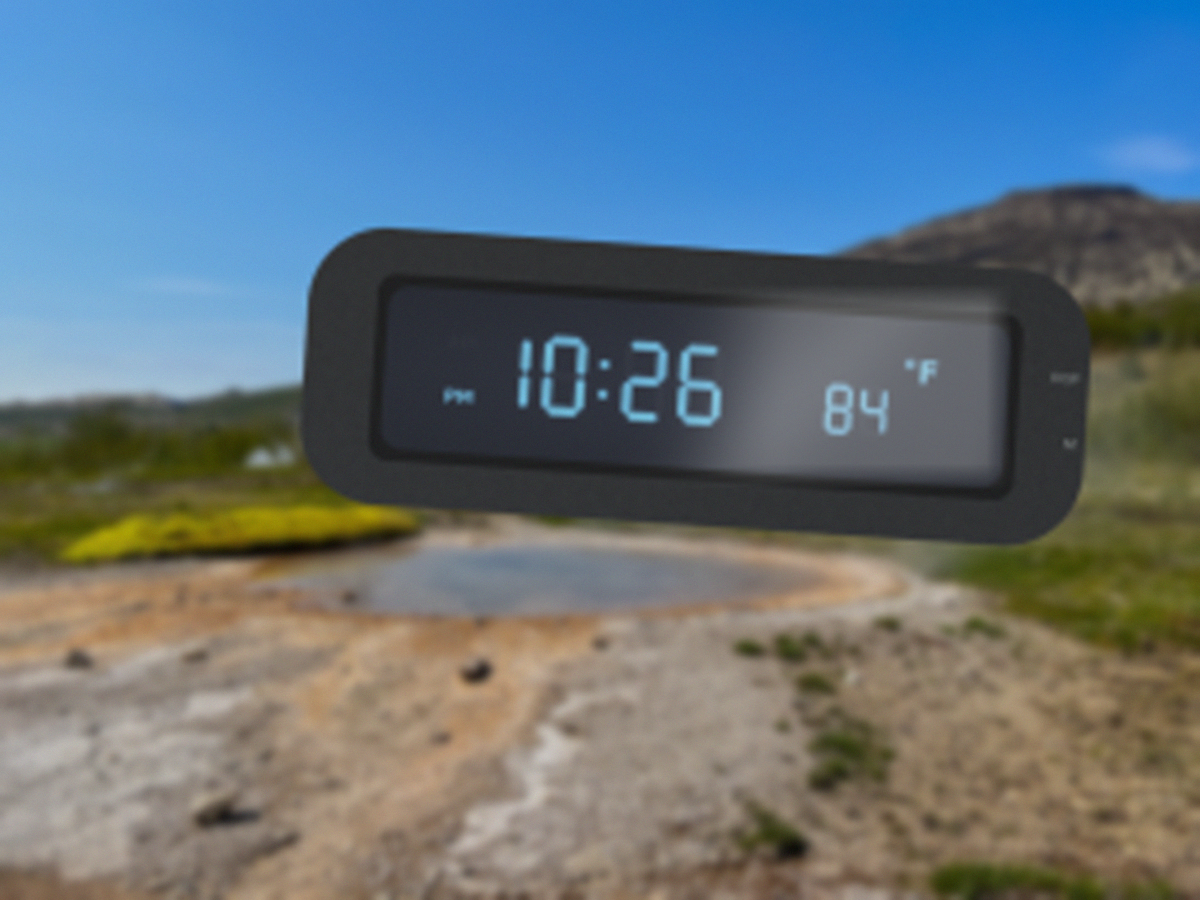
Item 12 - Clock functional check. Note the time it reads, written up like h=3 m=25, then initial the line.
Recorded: h=10 m=26
